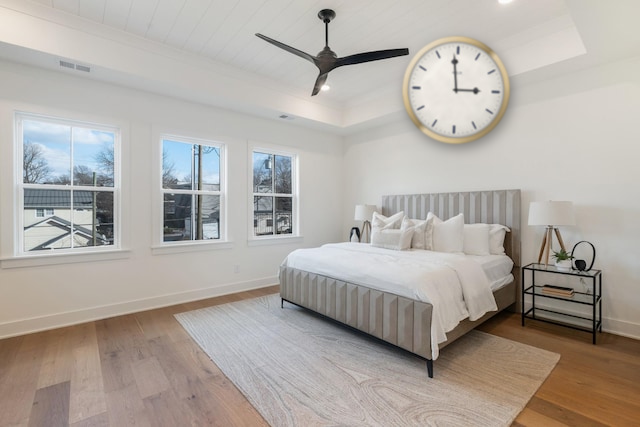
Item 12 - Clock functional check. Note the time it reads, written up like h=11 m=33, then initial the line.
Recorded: h=2 m=59
